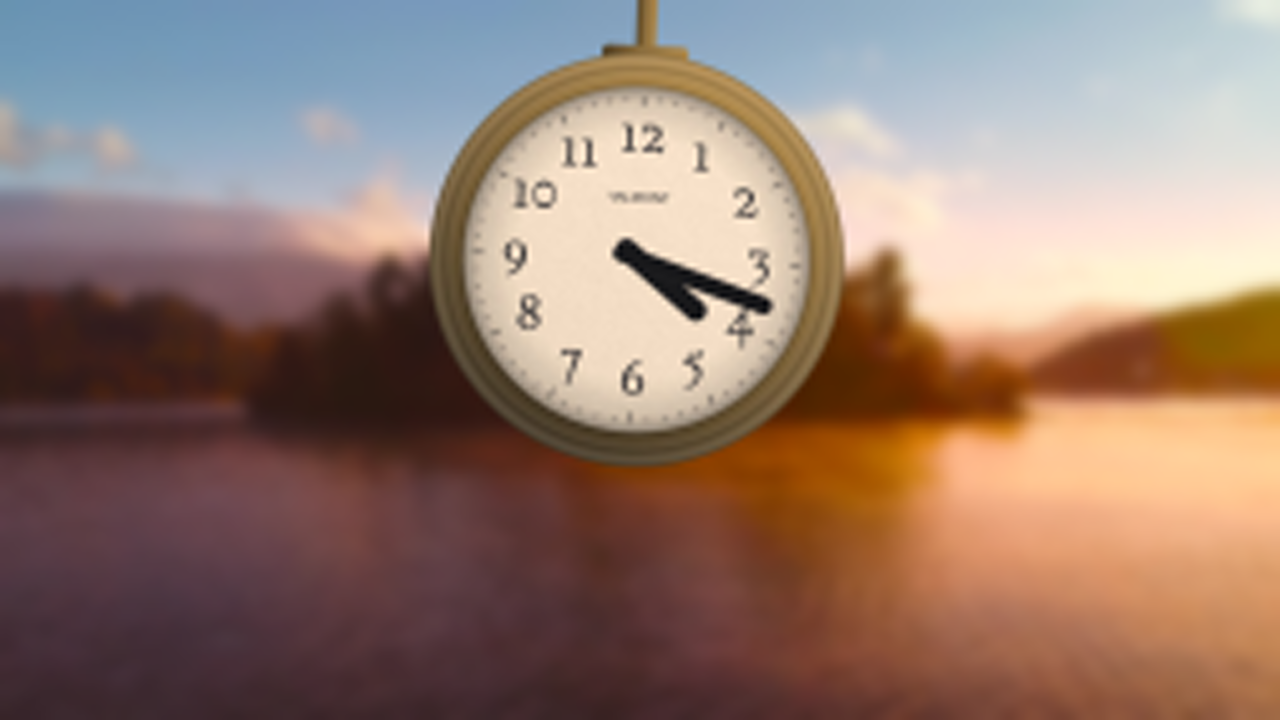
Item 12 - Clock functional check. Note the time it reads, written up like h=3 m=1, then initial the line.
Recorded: h=4 m=18
